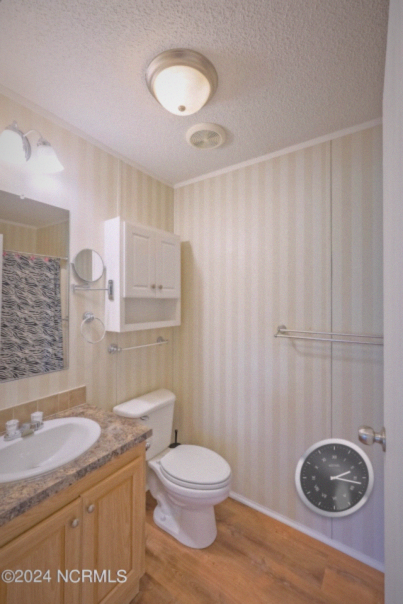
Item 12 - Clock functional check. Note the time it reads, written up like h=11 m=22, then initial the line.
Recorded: h=2 m=17
